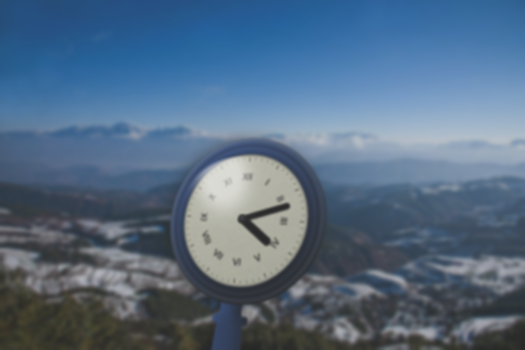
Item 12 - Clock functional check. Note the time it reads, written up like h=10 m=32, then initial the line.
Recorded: h=4 m=12
